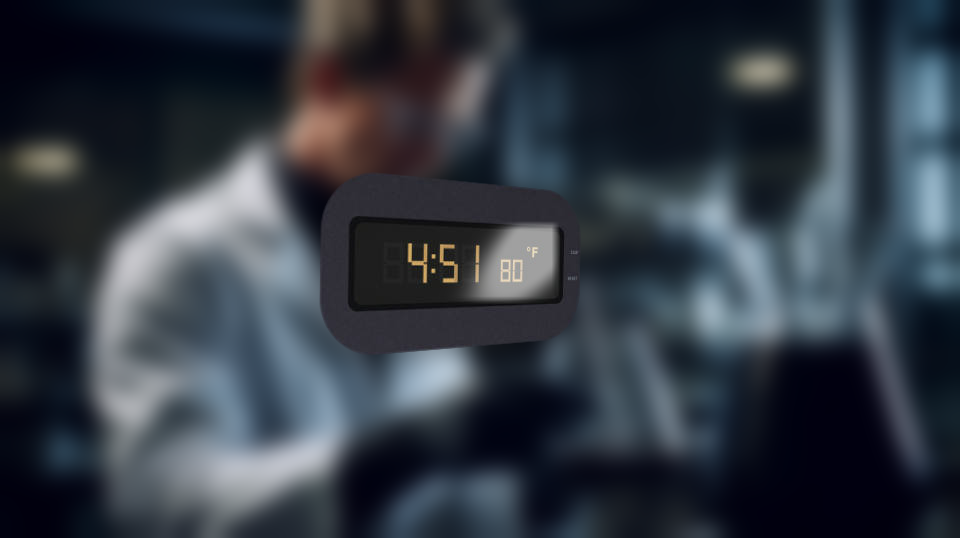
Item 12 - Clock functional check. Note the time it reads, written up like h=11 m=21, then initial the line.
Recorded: h=4 m=51
